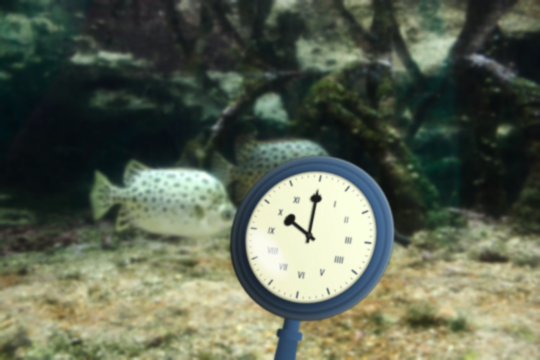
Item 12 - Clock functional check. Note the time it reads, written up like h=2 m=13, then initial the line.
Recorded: h=10 m=0
